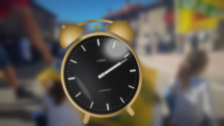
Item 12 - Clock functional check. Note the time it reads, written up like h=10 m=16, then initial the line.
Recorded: h=2 m=11
